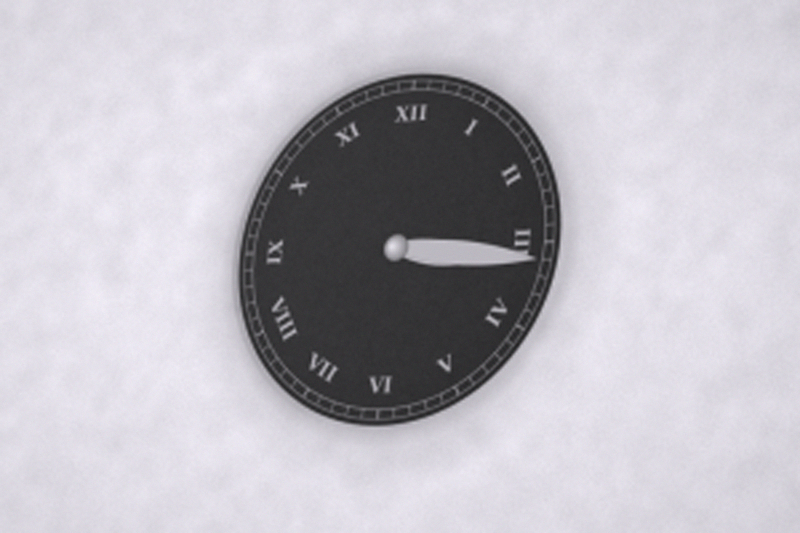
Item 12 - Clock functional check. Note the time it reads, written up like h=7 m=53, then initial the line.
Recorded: h=3 m=16
